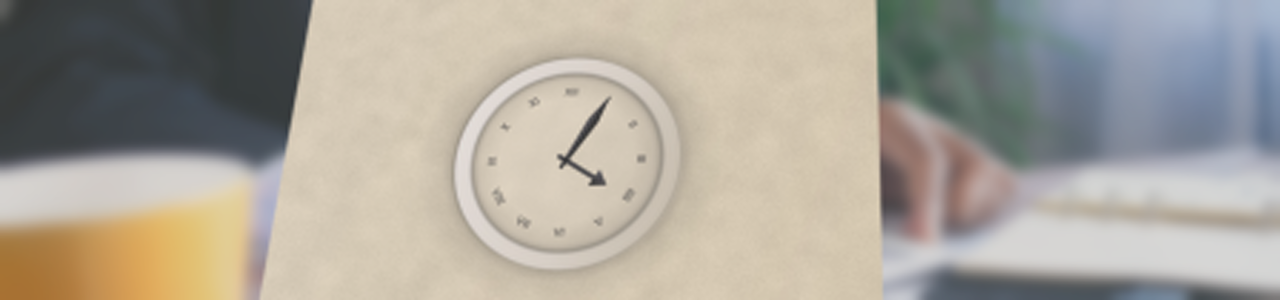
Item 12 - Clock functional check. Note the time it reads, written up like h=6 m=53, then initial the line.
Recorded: h=4 m=5
